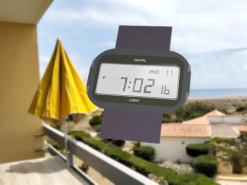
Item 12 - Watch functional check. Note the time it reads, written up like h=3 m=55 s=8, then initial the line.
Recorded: h=7 m=2 s=16
